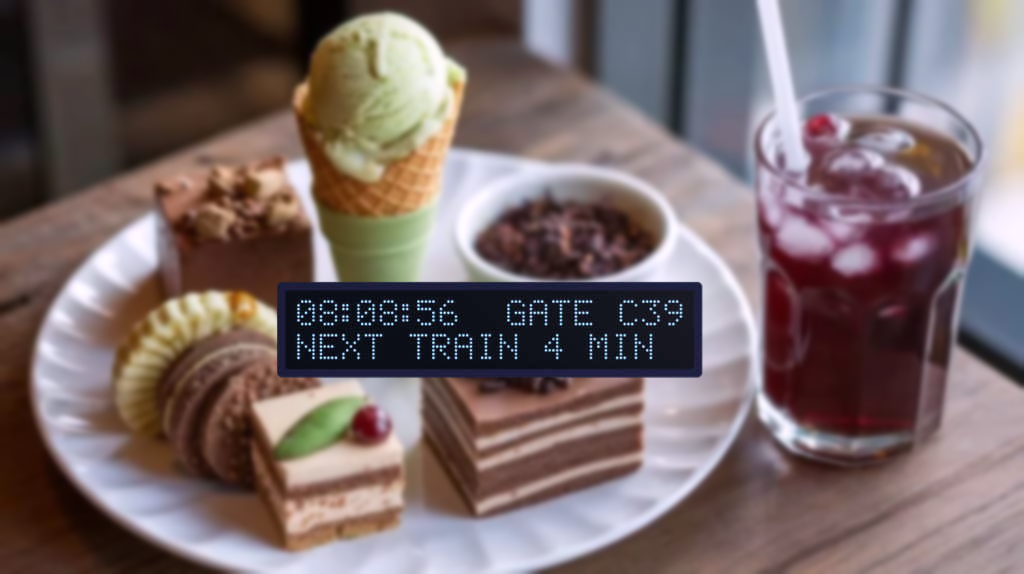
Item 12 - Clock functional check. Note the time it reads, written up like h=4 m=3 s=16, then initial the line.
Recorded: h=8 m=8 s=56
